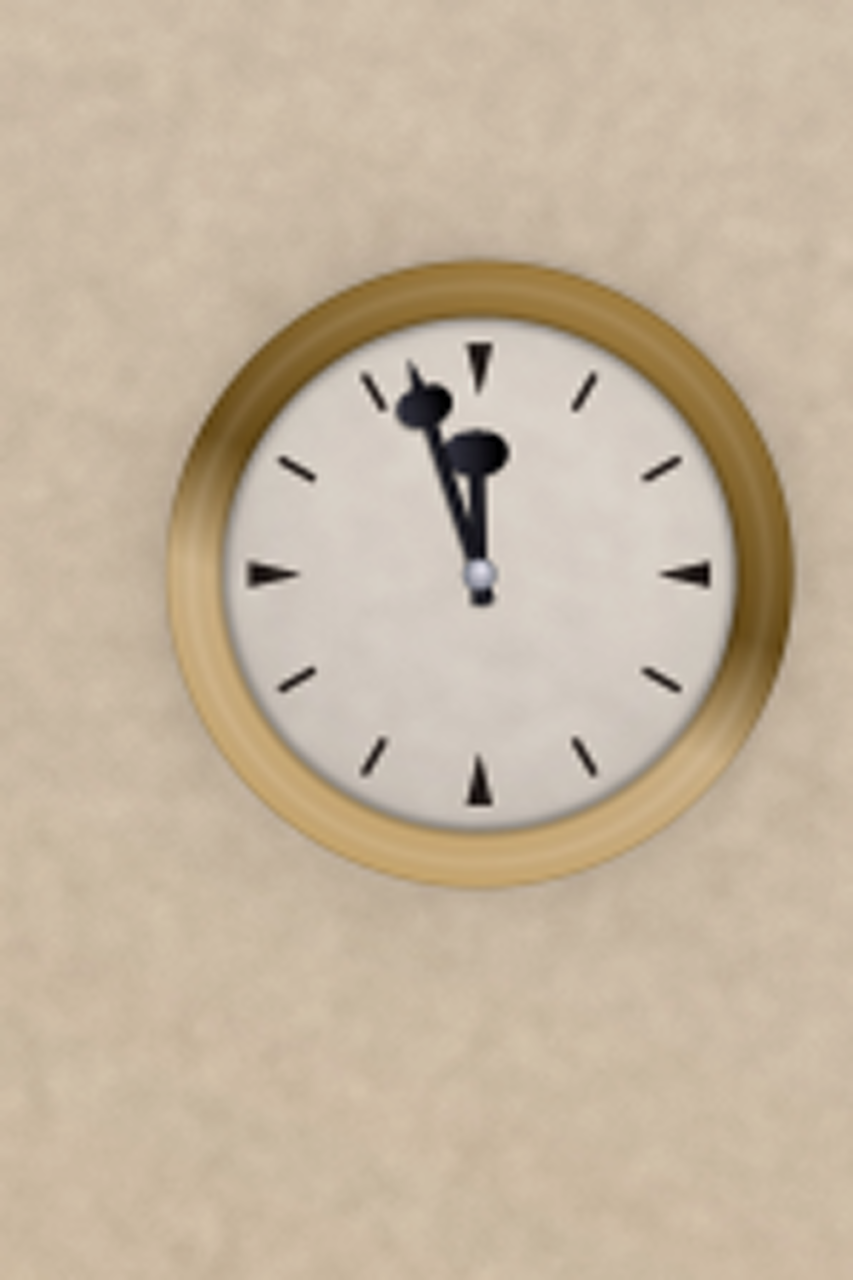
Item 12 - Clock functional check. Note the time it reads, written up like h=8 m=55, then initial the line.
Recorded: h=11 m=57
